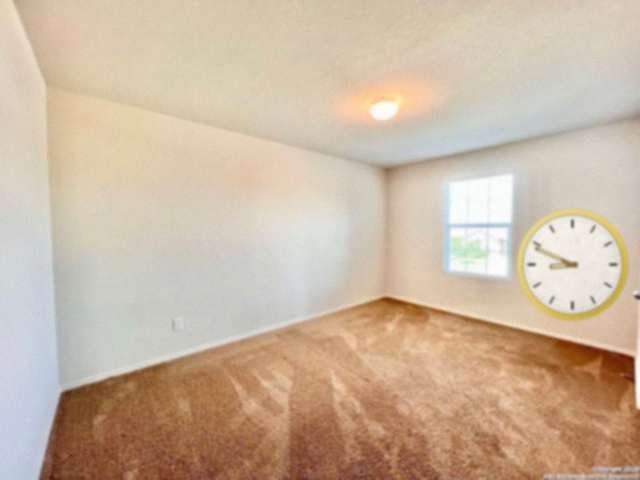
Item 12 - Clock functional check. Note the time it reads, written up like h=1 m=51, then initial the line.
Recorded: h=8 m=49
